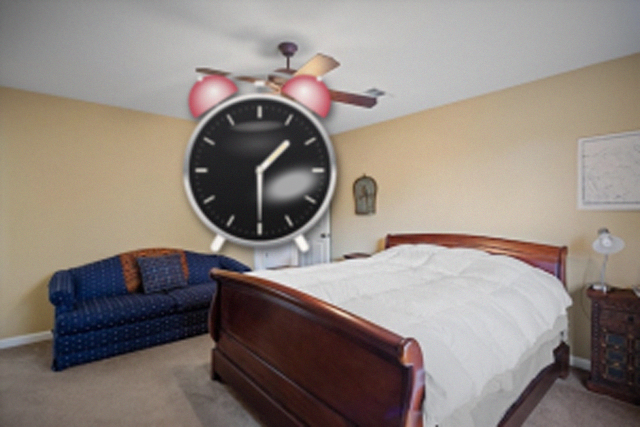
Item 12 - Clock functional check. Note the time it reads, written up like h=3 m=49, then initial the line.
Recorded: h=1 m=30
